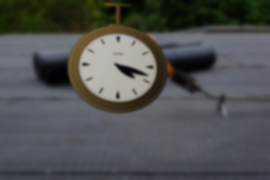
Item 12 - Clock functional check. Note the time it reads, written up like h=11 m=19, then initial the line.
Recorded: h=4 m=18
